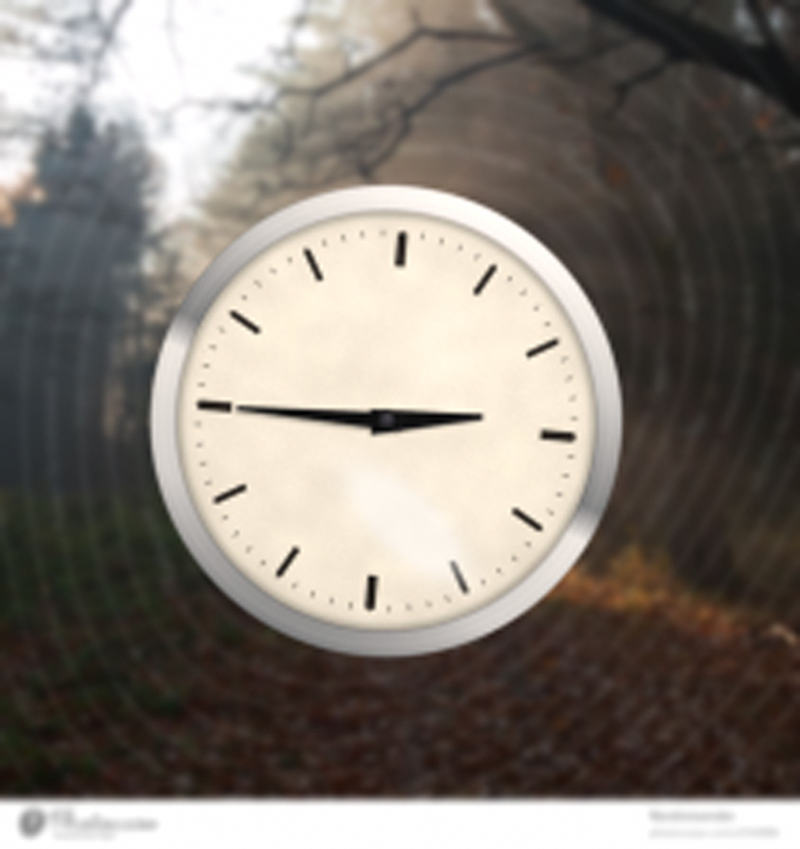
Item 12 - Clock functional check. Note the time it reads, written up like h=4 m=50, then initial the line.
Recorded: h=2 m=45
